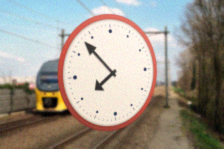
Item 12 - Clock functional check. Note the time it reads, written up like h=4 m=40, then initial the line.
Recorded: h=7 m=53
